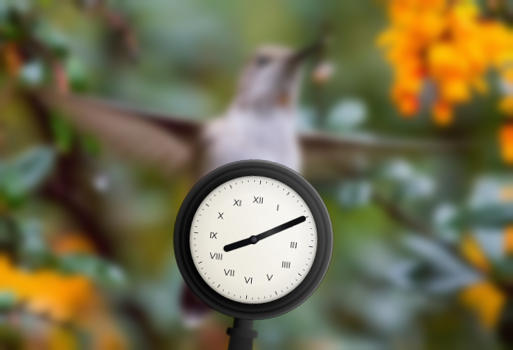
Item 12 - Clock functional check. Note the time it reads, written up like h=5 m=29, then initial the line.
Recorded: h=8 m=10
